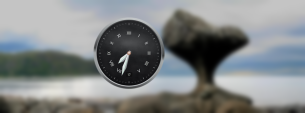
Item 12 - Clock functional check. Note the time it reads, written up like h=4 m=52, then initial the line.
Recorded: h=7 m=33
